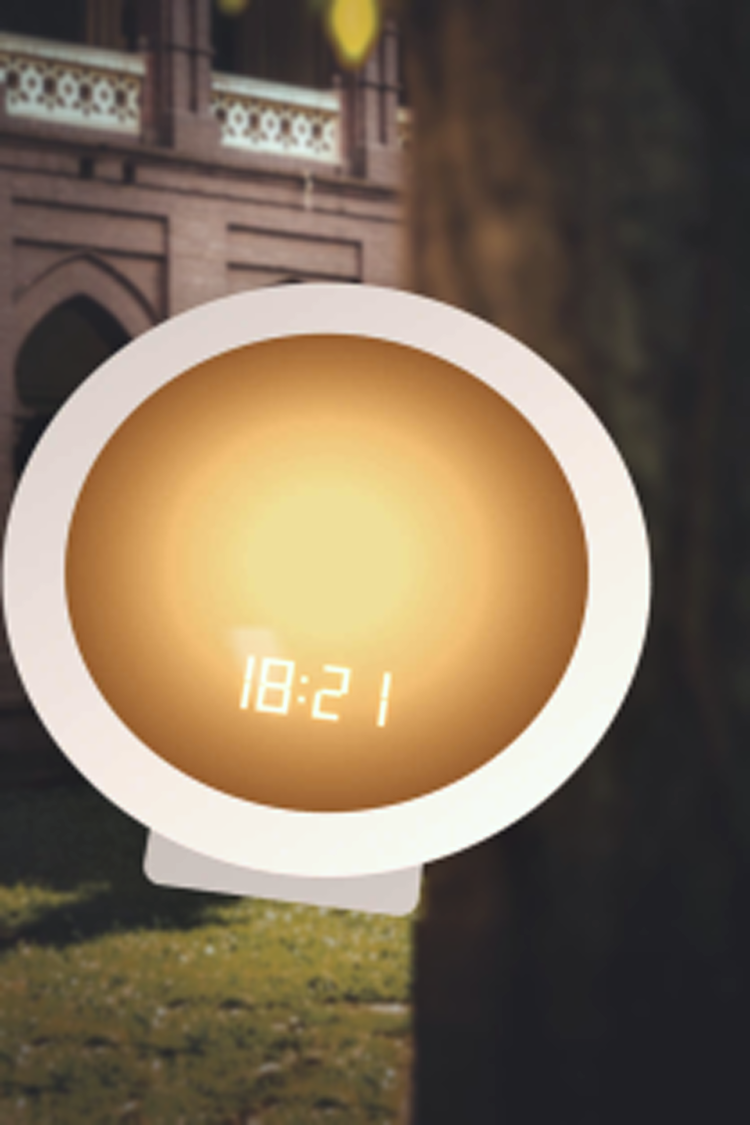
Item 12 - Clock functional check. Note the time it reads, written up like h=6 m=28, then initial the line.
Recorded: h=18 m=21
